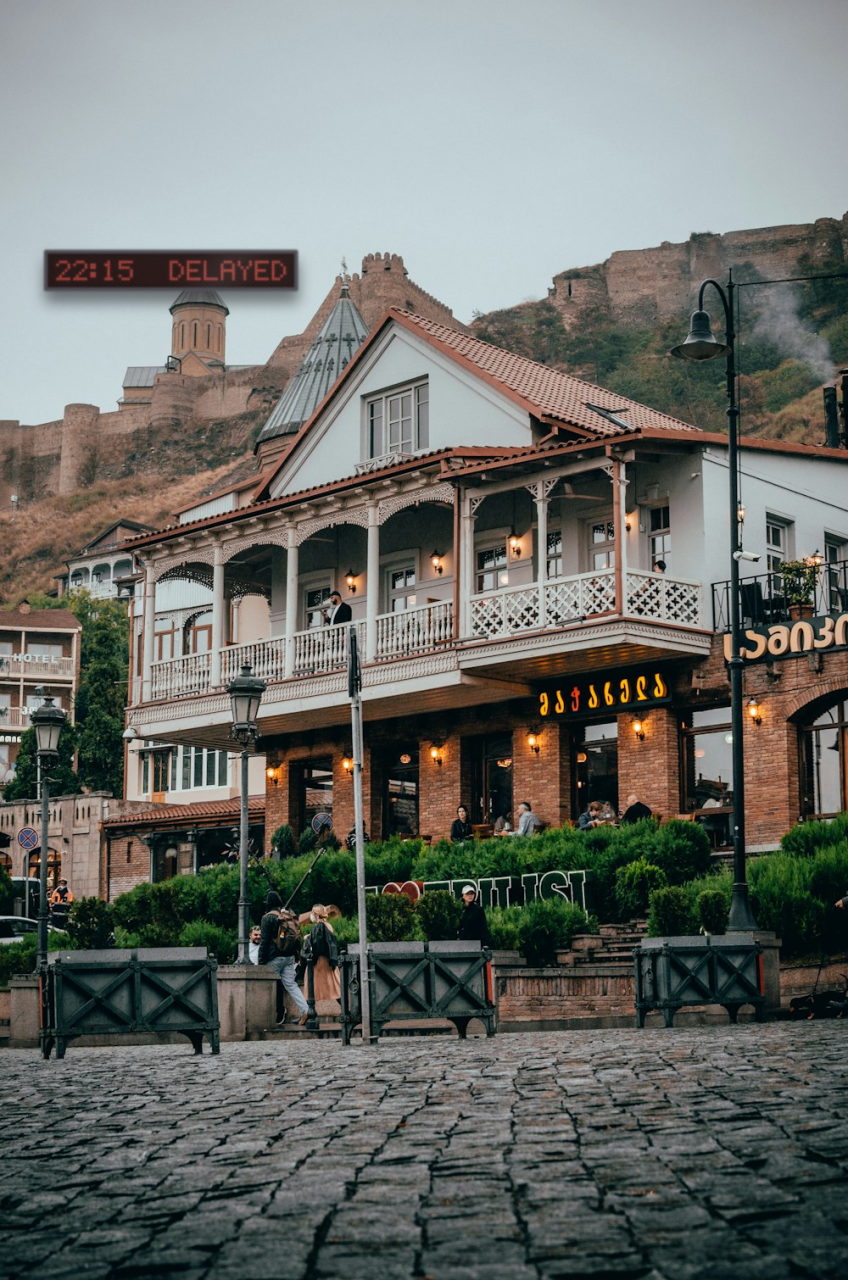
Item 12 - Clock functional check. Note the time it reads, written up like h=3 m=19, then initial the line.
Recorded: h=22 m=15
